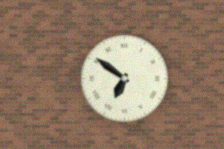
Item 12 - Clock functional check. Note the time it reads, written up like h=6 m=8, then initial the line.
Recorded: h=6 m=51
